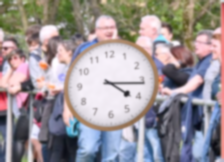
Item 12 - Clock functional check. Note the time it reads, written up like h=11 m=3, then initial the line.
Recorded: h=4 m=16
